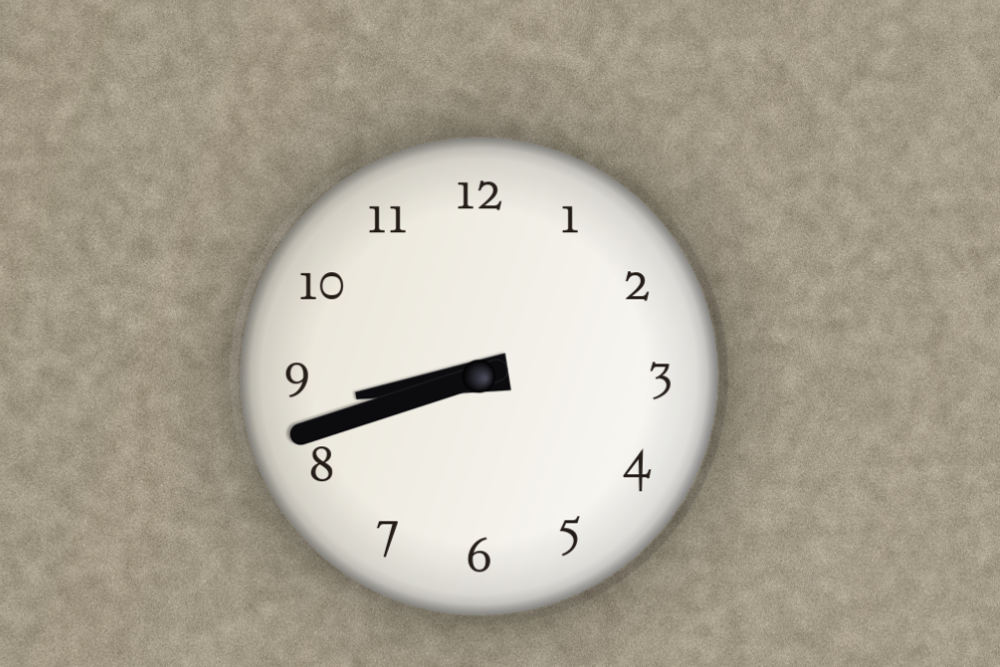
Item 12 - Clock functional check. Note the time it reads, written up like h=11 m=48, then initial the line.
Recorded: h=8 m=42
